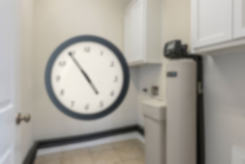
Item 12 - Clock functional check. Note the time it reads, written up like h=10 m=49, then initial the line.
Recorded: h=4 m=54
